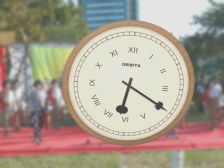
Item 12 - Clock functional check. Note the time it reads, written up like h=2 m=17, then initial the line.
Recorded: h=6 m=20
